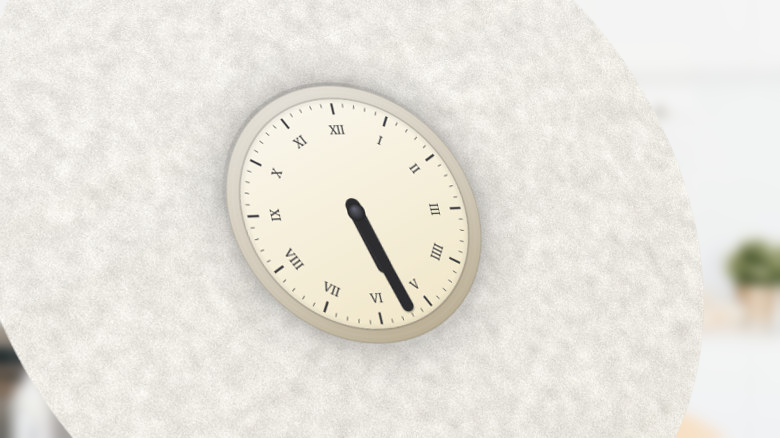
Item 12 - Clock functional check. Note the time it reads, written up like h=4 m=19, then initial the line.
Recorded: h=5 m=27
